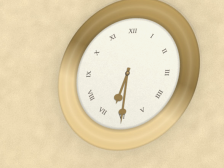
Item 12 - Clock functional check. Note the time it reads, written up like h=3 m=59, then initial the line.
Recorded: h=6 m=30
